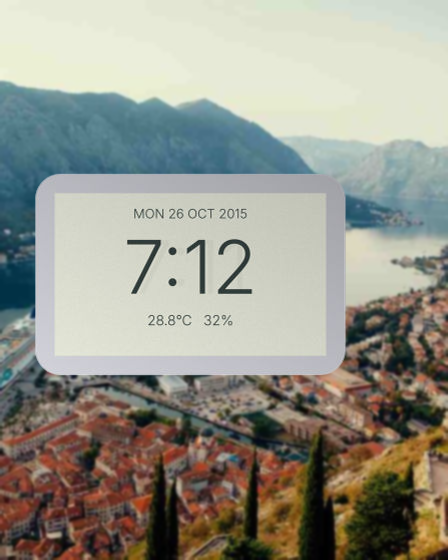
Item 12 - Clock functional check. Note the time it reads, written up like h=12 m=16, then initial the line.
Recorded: h=7 m=12
